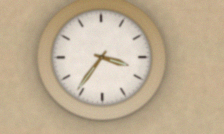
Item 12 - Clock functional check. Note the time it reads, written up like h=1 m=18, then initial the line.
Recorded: h=3 m=36
